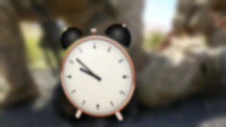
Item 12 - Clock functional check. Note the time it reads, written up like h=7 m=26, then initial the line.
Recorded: h=9 m=52
